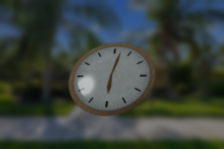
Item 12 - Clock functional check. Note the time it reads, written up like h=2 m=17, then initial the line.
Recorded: h=6 m=2
